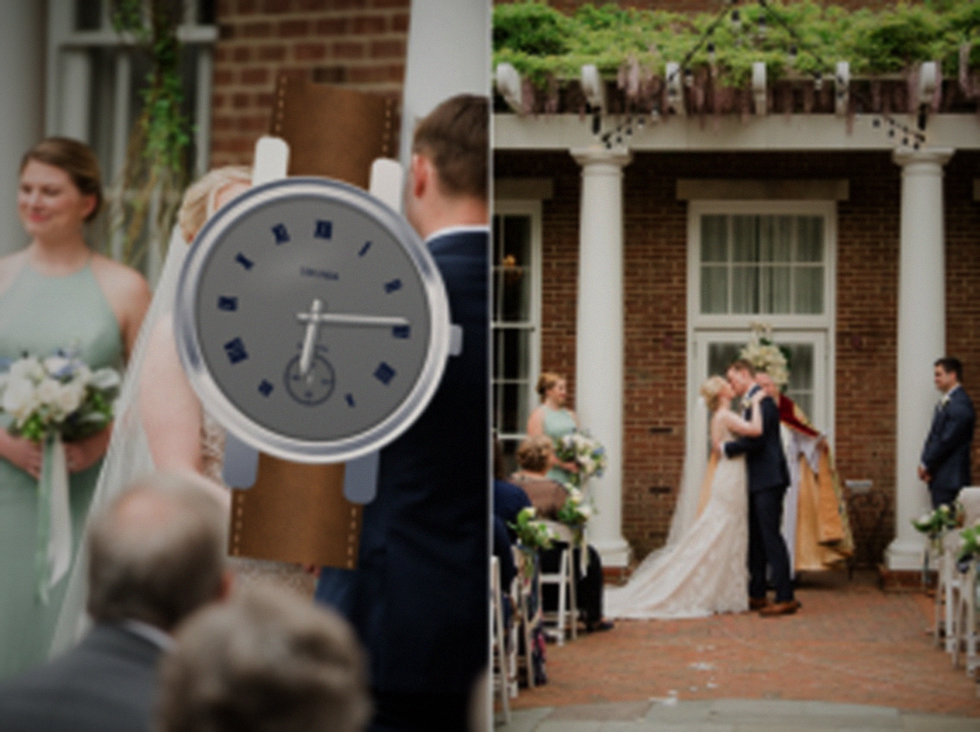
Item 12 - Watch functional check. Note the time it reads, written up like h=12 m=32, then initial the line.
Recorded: h=6 m=14
